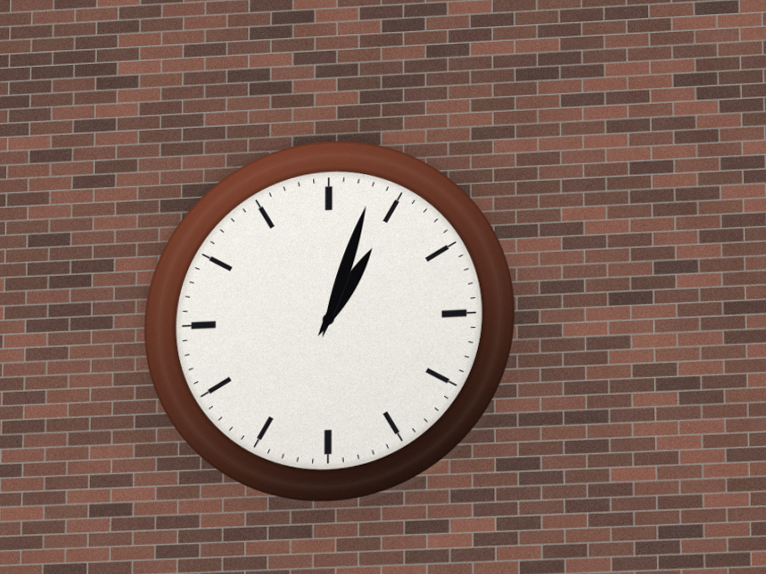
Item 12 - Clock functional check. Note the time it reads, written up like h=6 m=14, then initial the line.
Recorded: h=1 m=3
